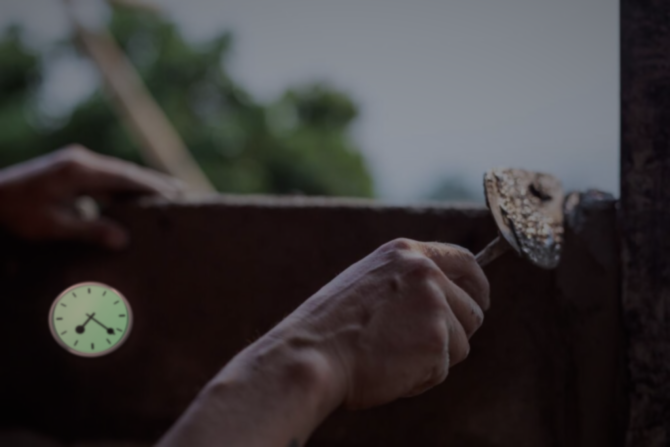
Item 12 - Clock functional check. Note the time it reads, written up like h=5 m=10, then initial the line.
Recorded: h=7 m=22
